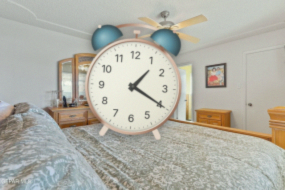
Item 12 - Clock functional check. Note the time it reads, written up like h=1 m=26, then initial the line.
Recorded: h=1 m=20
